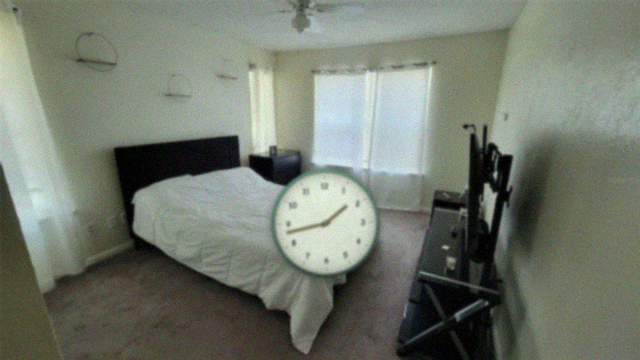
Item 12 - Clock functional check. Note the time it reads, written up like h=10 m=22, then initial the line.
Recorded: h=1 m=43
